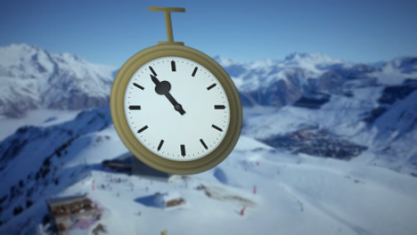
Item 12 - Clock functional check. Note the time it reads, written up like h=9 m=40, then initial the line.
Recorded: h=10 m=54
